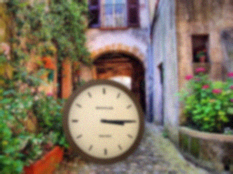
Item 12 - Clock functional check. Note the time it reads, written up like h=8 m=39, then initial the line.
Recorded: h=3 m=15
